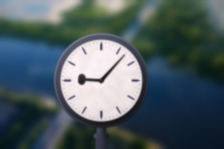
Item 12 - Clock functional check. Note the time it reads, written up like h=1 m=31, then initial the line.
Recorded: h=9 m=7
